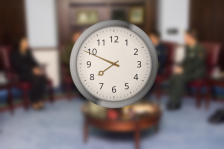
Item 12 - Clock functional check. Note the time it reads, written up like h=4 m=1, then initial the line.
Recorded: h=7 m=49
